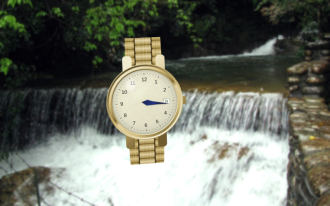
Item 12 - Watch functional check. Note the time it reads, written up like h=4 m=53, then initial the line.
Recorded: h=3 m=16
